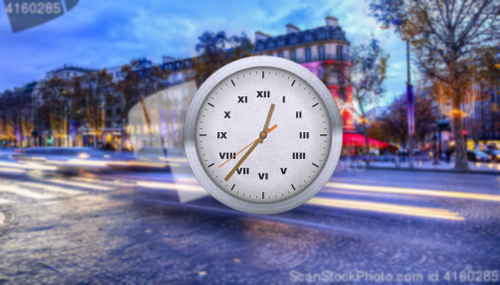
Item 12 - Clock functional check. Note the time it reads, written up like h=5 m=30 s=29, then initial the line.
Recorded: h=12 m=36 s=39
